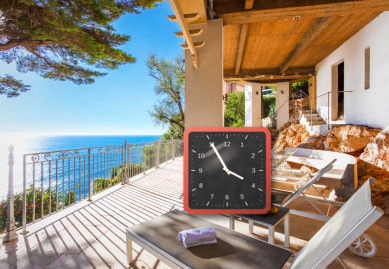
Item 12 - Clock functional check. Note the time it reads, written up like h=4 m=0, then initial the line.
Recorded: h=3 m=55
